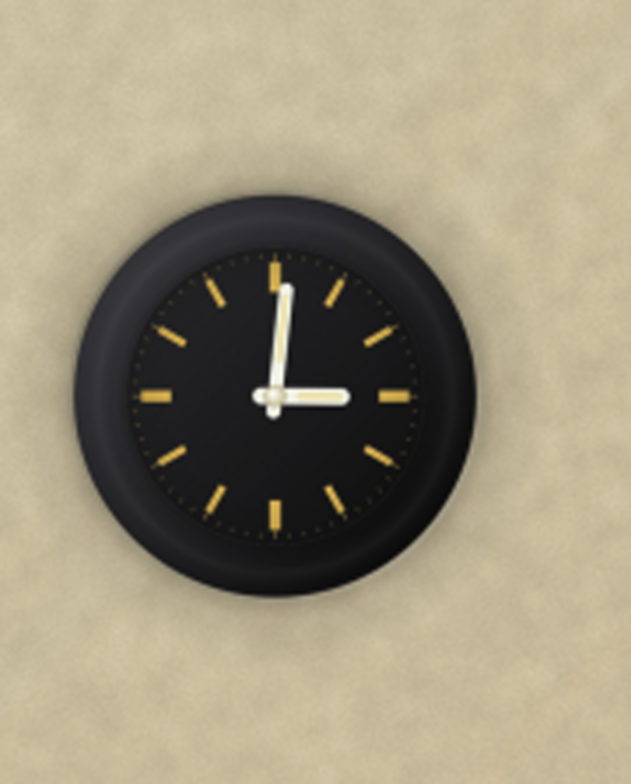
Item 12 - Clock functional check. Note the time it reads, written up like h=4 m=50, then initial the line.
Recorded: h=3 m=1
